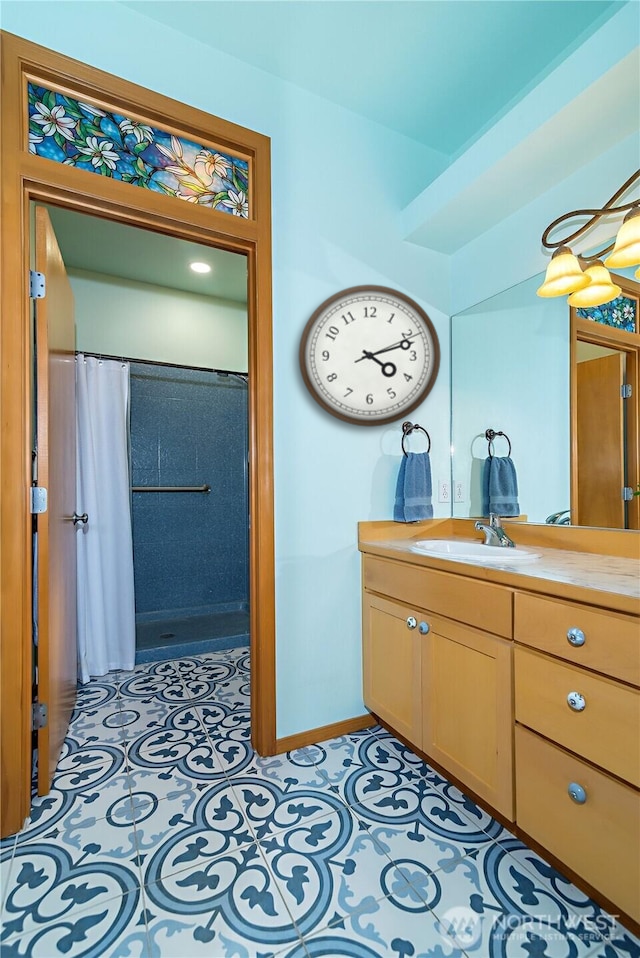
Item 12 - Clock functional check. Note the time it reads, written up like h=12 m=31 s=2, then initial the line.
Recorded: h=4 m=12 s=11
